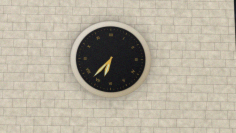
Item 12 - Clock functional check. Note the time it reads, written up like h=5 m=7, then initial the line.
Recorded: h=6 m=37
